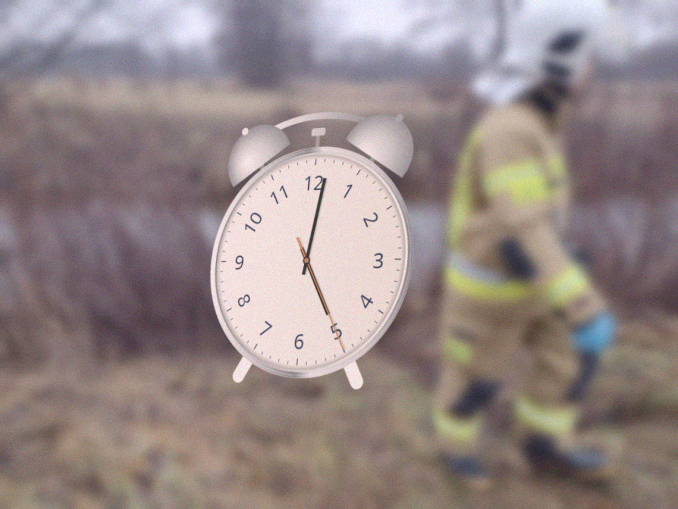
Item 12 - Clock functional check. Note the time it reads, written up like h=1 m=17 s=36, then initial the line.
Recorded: h=5 m=1 s=25
